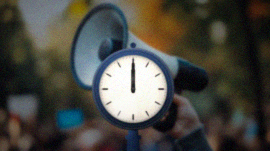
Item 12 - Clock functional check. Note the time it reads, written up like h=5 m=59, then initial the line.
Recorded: h=12 m=0
